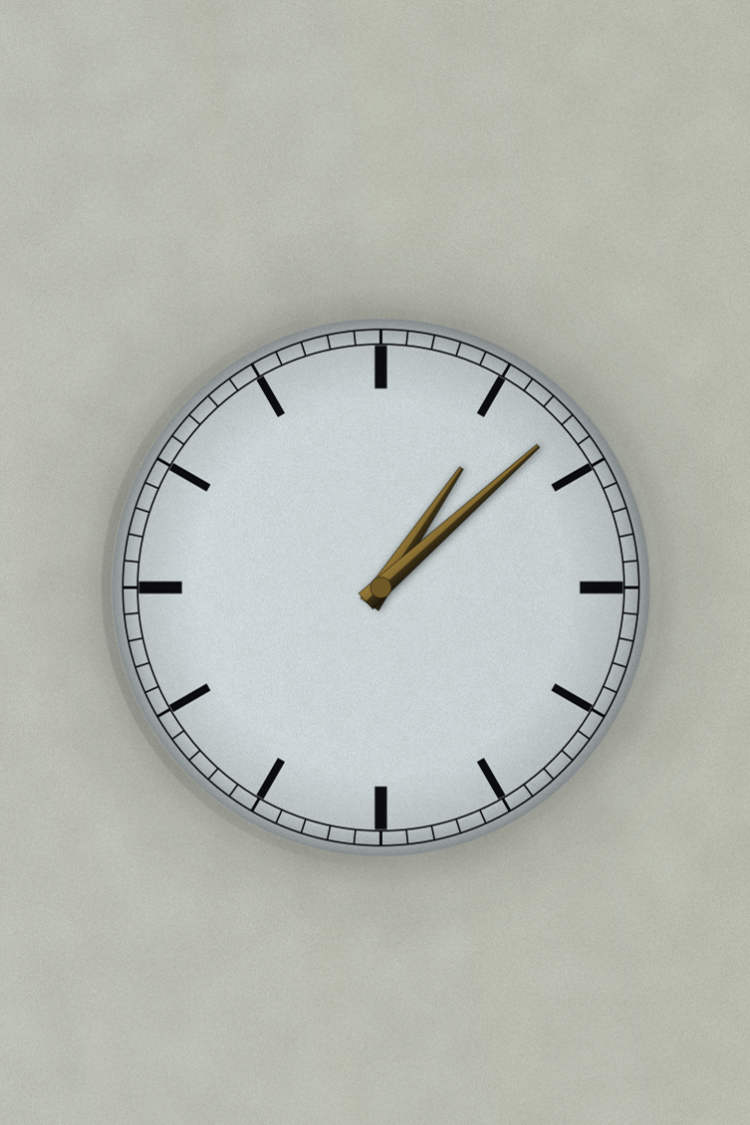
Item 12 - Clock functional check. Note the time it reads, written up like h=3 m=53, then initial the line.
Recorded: h=1 m=8
